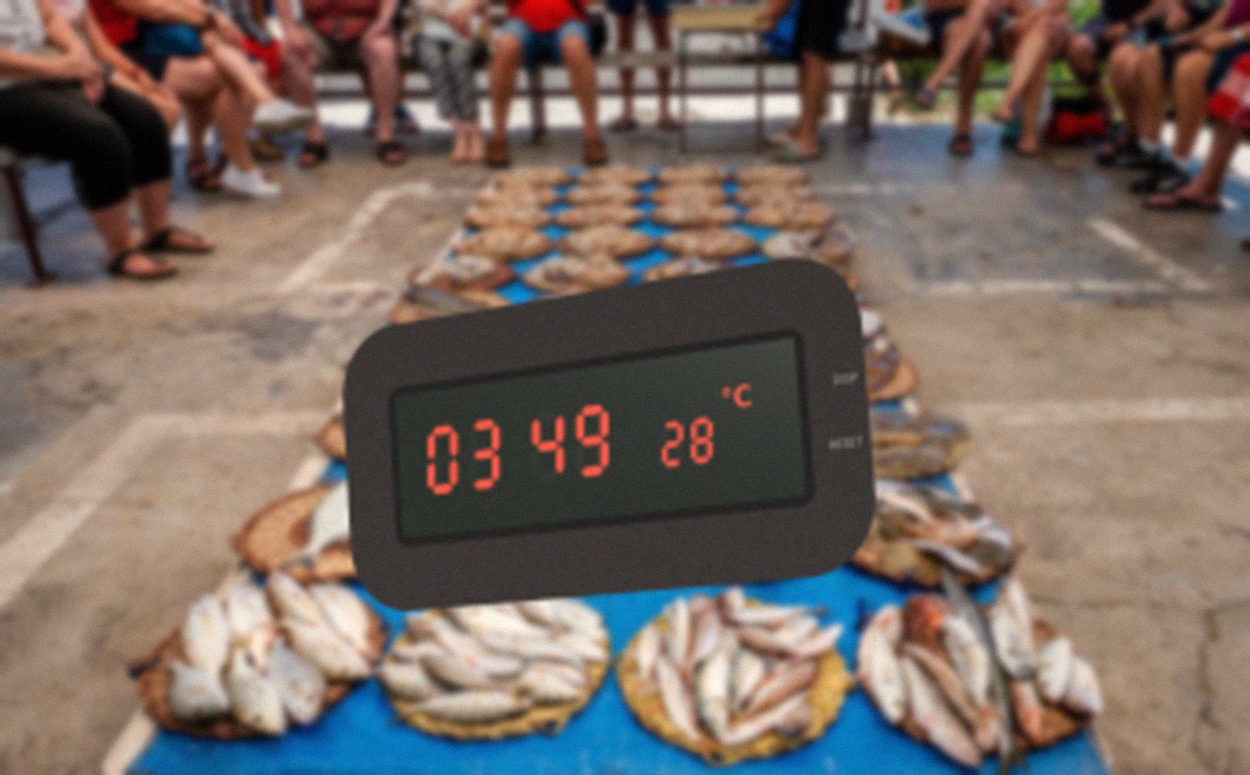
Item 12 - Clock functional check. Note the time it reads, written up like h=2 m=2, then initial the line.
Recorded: h=3 m=49
